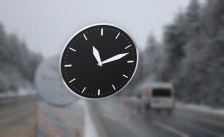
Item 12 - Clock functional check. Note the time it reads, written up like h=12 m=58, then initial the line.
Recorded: h=11 m=12
